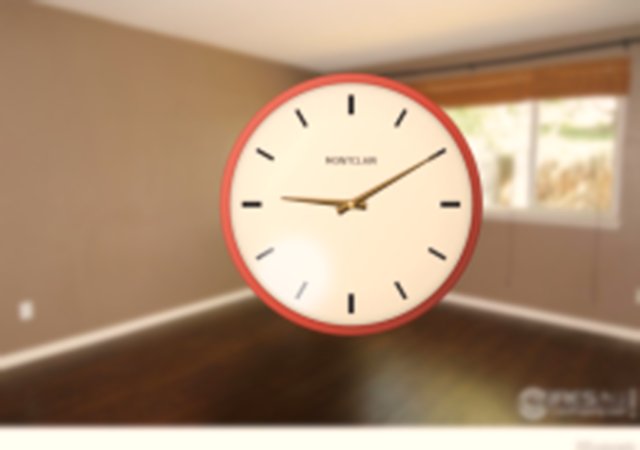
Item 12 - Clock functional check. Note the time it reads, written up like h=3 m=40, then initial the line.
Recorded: h=9 m=10
